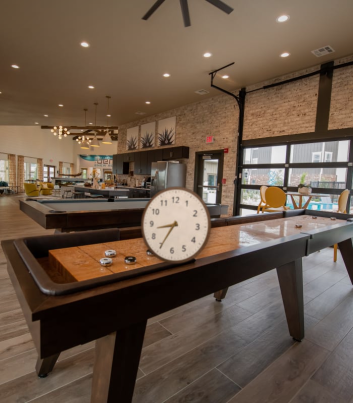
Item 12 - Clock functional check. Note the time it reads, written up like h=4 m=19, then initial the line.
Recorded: h=8 m=35
